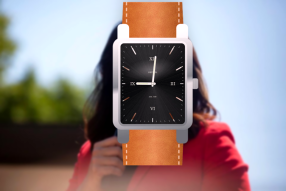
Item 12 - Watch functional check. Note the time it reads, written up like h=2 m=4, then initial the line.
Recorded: h=9 m=1
